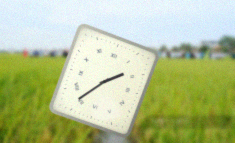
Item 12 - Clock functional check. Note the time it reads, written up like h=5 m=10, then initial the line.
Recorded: h=1 m=36
